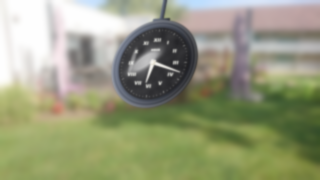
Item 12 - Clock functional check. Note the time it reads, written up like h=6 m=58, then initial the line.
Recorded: h=6 m=18
